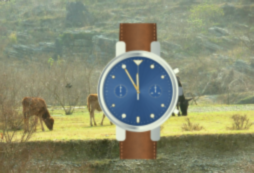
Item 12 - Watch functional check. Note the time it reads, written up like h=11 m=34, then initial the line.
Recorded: h=11 m=55
